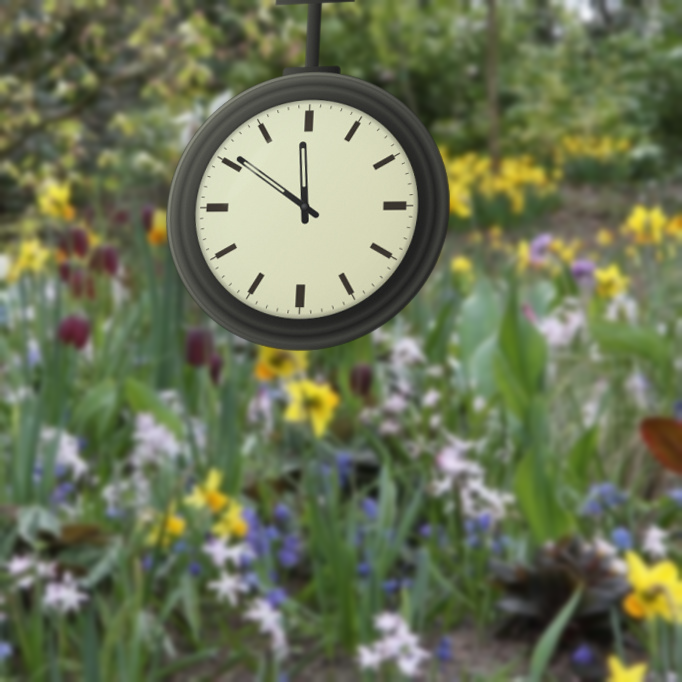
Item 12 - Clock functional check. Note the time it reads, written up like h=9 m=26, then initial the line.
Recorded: h=11 m=51
